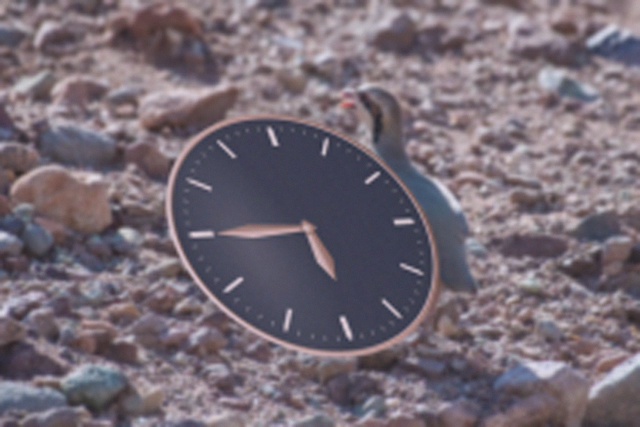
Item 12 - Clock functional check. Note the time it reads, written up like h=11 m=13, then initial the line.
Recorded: h=5 m=45
